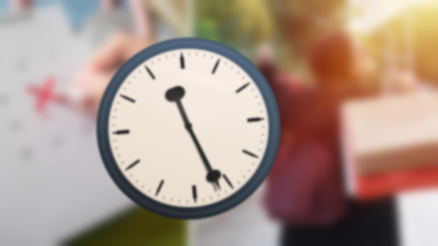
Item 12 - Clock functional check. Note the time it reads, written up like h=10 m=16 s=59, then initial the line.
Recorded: h=11 m=26 s=27
